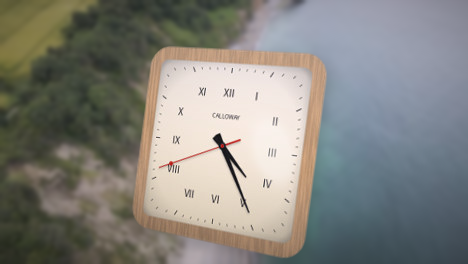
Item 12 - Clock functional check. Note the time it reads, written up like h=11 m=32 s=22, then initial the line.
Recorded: h=4 m=24 s=41
